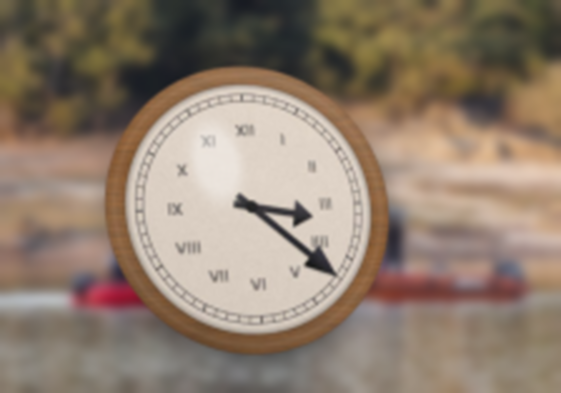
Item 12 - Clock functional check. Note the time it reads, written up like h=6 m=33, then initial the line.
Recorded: h=3 m=22
